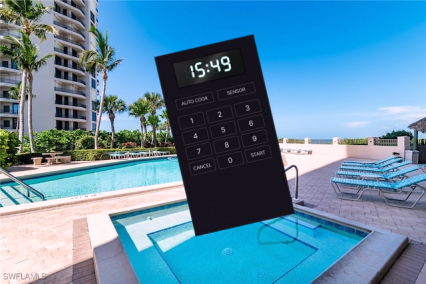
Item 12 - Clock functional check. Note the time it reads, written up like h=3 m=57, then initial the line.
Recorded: h=15 m=49
